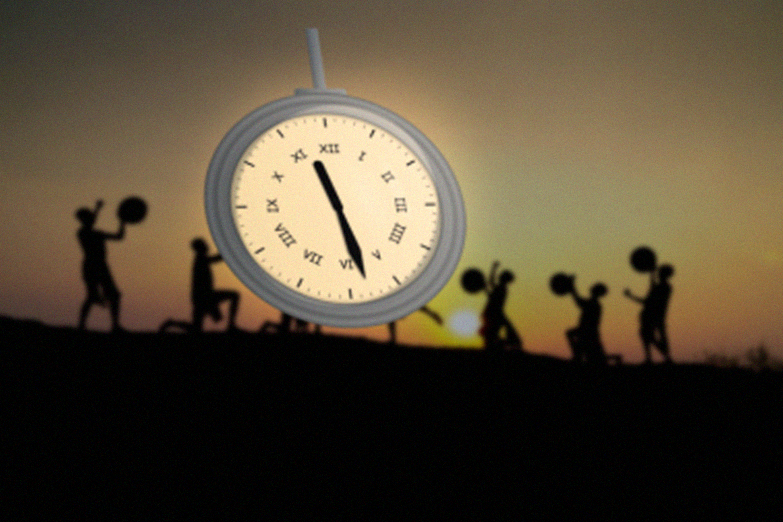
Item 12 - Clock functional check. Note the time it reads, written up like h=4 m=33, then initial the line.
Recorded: h=11 m=28
